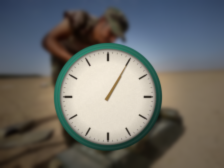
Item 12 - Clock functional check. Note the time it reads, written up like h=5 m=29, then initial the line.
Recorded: h=1 m=5
